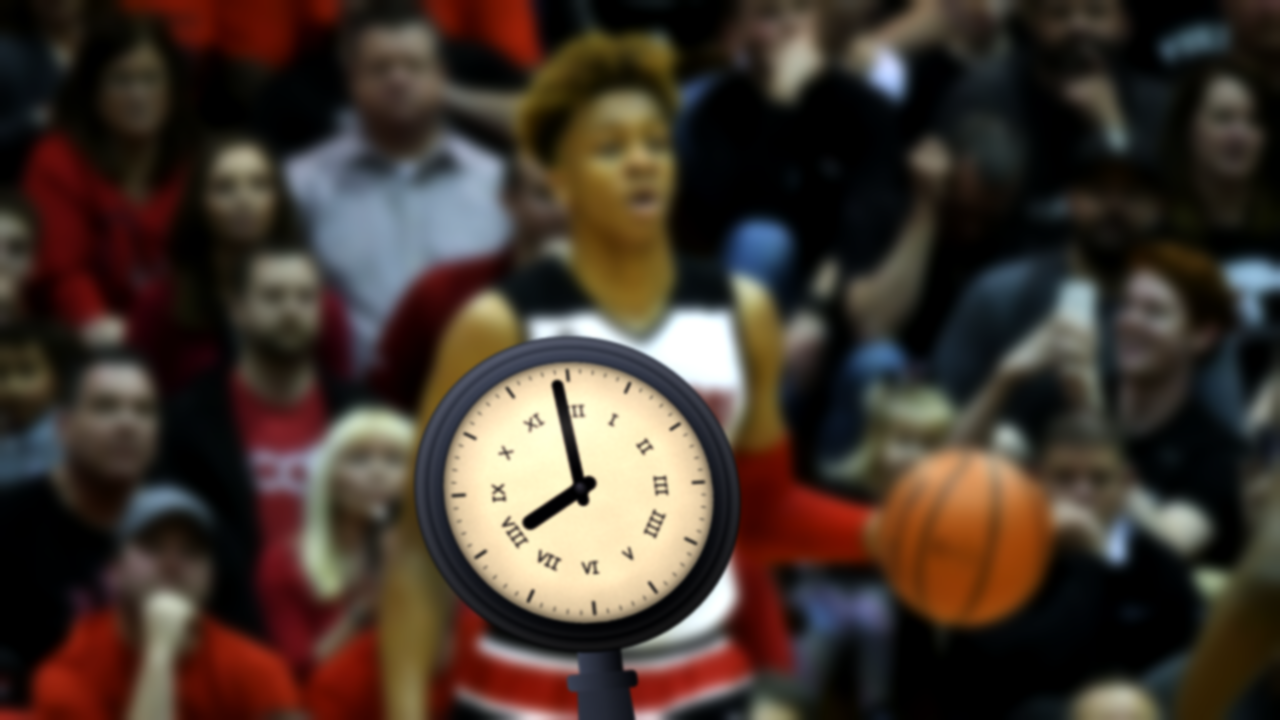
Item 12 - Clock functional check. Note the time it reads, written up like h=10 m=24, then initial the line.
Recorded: h=7 m=59
